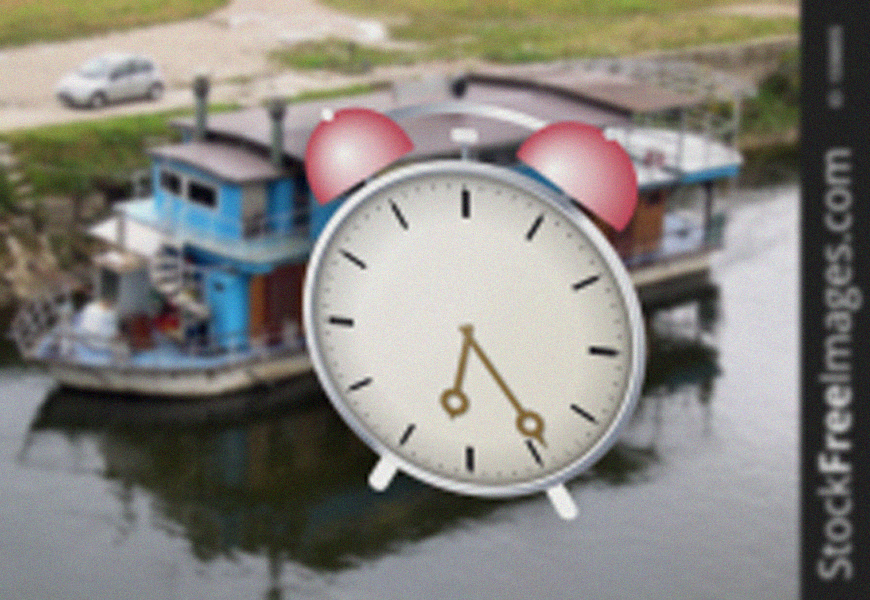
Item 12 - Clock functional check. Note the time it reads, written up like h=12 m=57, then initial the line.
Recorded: h=6 m=24
